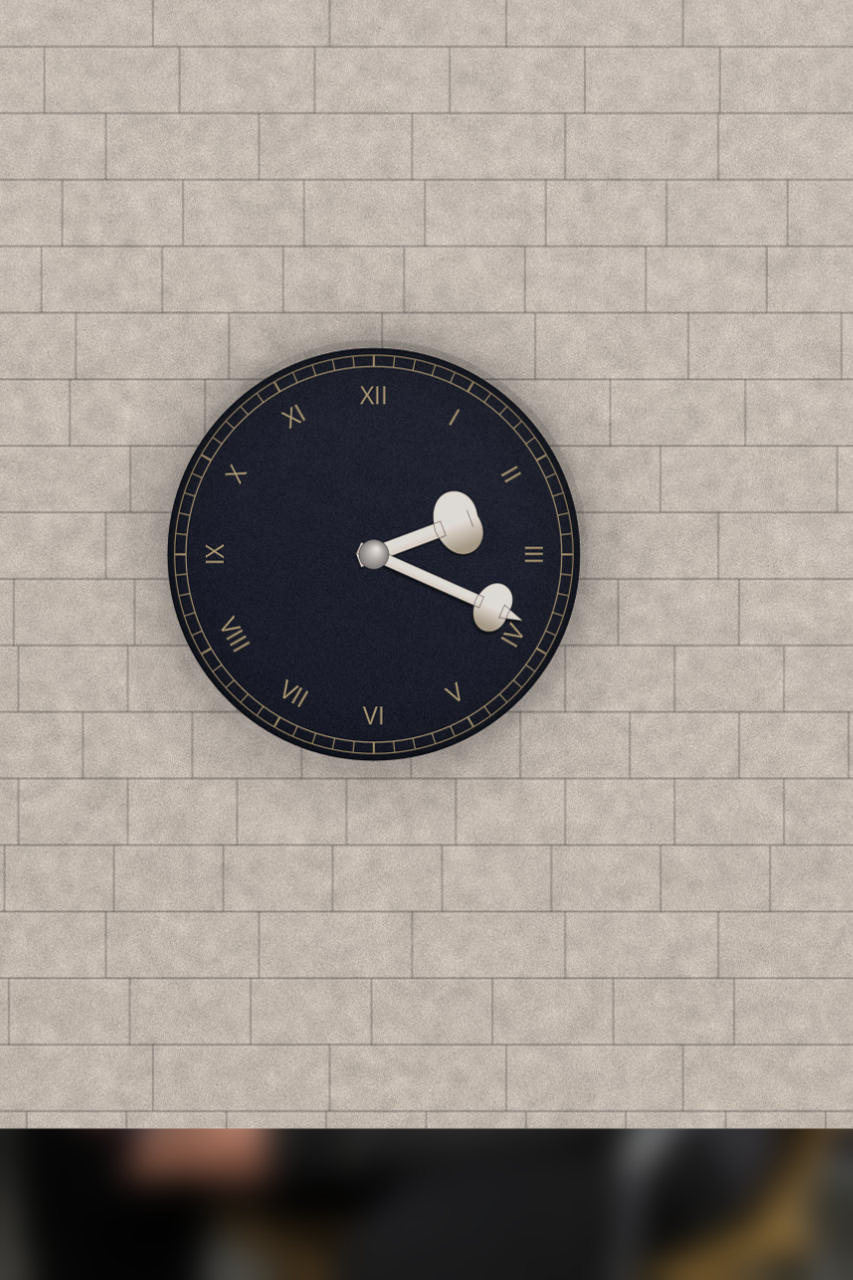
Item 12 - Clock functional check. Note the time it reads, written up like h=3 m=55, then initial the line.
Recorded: h=2 m=19
